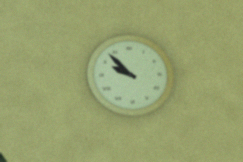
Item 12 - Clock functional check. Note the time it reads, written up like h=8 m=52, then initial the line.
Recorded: h=9 m=53
